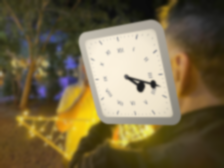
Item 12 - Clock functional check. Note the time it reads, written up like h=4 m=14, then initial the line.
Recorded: h=4 m=18
